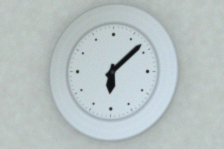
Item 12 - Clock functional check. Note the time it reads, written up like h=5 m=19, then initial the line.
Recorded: h=6 m=8
